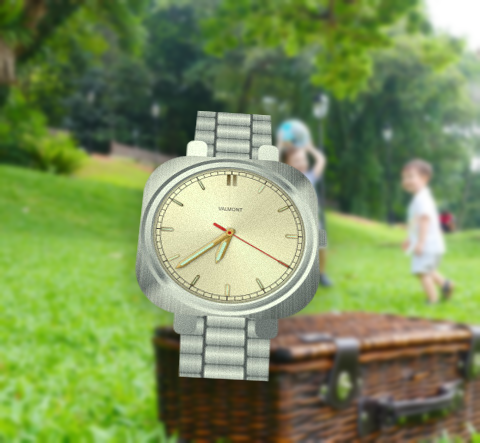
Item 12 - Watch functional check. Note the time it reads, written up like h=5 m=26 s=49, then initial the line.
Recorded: h=6 m=38 s=20
